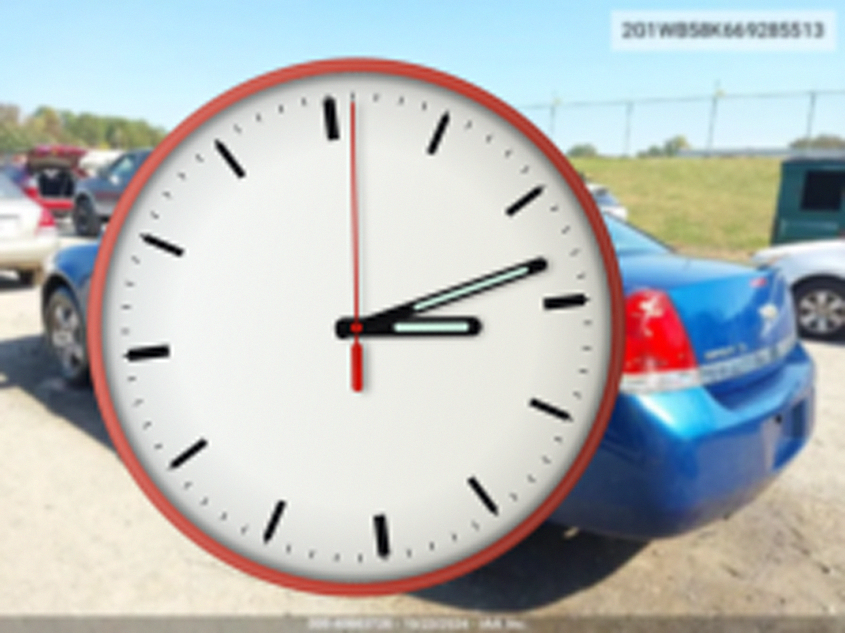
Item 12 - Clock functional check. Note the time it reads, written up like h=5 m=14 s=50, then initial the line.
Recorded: h=3 m=13 s=1
